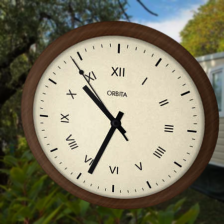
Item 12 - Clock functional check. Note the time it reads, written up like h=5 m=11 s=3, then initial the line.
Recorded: h=10 m=33 s=54
